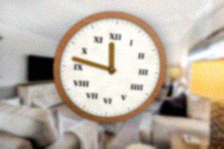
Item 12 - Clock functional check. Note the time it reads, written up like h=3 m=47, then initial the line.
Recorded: h=11 m=47
